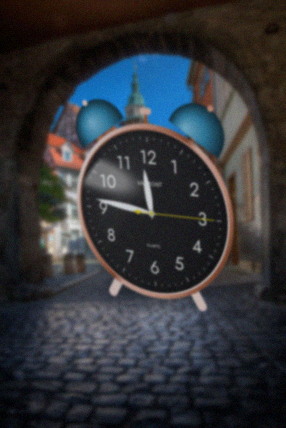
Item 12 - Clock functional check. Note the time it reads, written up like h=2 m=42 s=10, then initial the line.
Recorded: h=11 m=46 s=15
